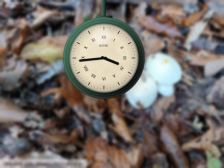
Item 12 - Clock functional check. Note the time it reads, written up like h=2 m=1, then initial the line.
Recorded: h=3 m=44
